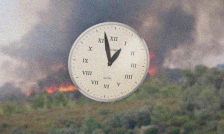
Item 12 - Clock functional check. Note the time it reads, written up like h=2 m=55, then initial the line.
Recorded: h=12 m=57
